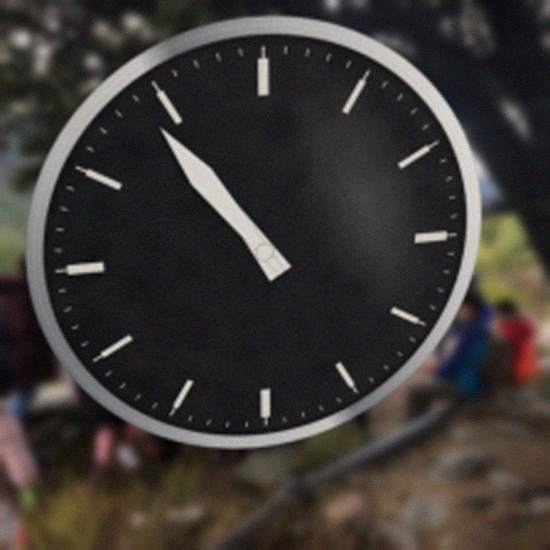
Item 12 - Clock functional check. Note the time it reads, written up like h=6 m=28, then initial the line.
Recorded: h=10 m=54
